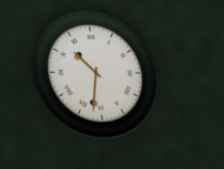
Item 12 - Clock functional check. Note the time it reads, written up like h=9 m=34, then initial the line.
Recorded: h=10 m=32
